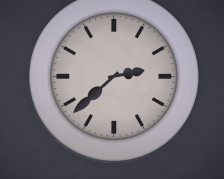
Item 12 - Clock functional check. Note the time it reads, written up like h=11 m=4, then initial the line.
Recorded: h=2 m=38
